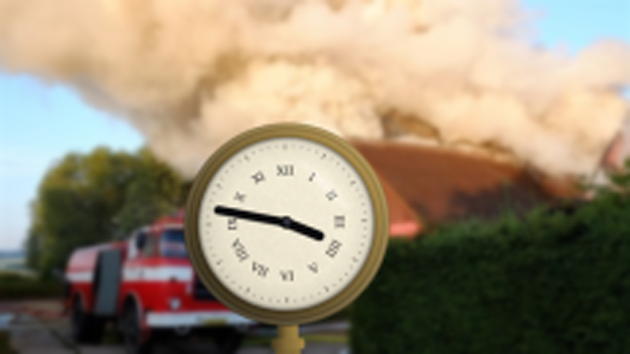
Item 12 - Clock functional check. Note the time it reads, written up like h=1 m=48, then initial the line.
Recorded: h=3 m=47
